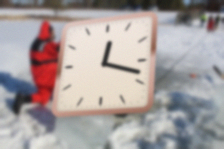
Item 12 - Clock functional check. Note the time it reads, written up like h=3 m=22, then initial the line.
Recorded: h=12 m=18
